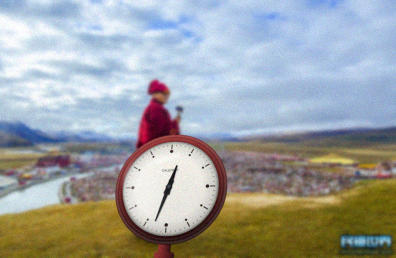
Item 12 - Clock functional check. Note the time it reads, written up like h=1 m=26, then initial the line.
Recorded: h=12 m=33
